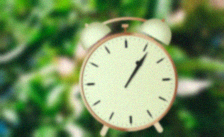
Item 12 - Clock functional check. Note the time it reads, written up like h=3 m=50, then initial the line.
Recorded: h=1 m=6
